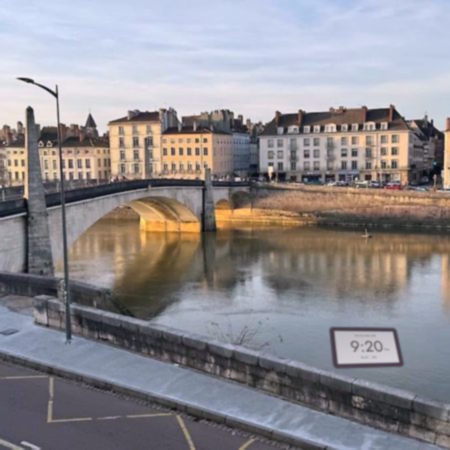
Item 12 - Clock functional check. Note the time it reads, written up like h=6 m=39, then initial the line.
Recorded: h=9 m=20
